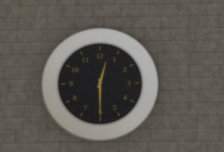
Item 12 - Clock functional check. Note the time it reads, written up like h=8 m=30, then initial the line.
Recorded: h=12 m=30
